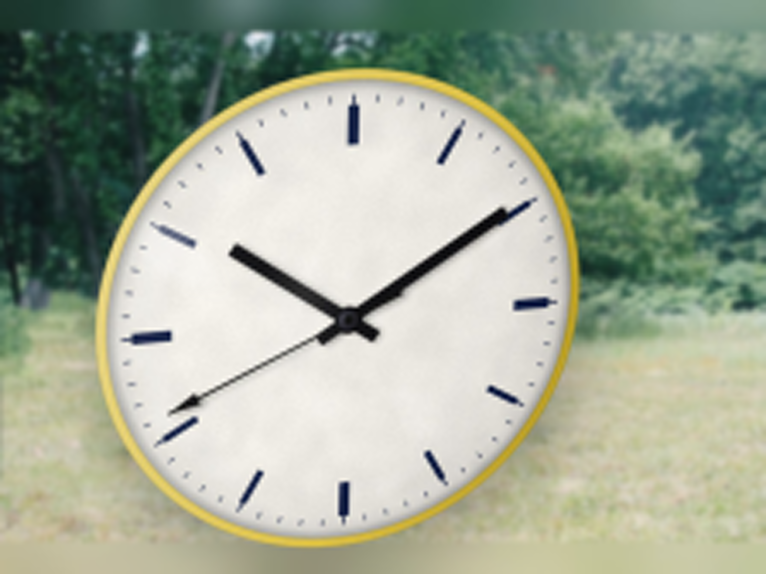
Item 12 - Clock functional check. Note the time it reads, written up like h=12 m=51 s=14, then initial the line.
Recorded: h=10 m=9 s=41
